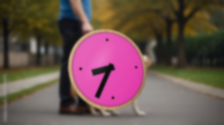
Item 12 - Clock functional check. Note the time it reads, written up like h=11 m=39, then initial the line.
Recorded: h=8 m=35
